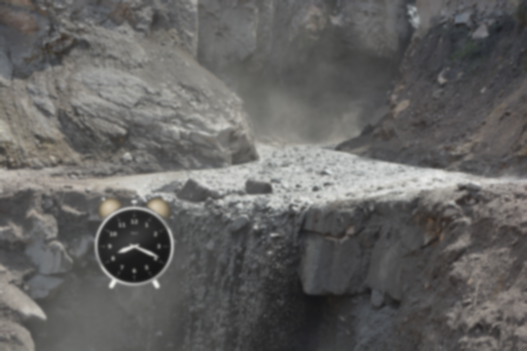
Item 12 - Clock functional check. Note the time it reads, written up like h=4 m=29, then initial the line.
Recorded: h=8 m=19
